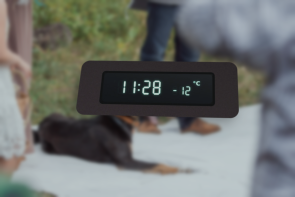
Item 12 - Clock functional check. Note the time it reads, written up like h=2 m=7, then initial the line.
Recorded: h=11 m=28
